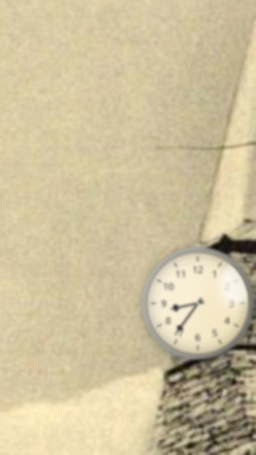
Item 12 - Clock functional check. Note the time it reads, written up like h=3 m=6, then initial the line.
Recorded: h=8 m=36
